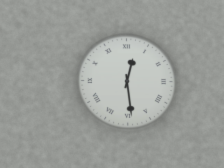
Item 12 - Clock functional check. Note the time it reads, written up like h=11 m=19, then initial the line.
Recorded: h=12 m=29
